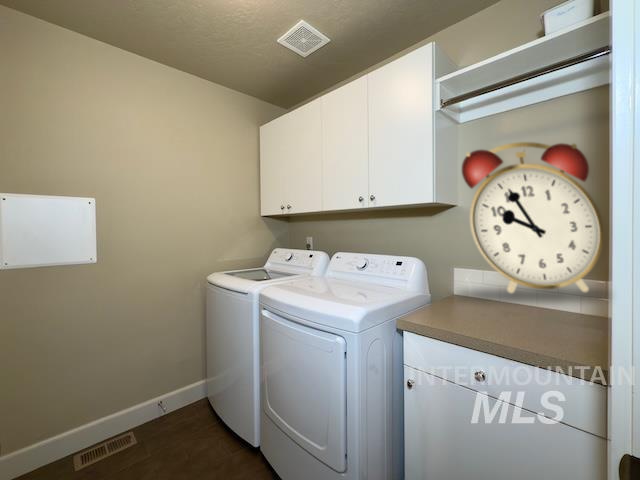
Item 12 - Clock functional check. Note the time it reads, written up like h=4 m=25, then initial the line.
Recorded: h=9 m=56
